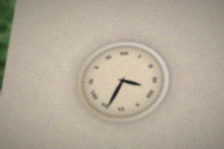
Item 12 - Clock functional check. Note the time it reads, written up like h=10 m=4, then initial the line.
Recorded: h=3 m=34
